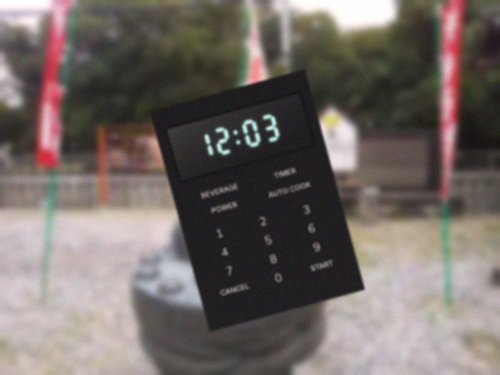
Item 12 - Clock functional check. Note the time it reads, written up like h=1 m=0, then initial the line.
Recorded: h=12 m=3
